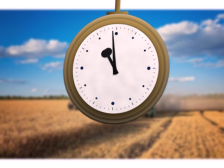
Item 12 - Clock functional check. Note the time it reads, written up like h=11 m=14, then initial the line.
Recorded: h=10 m=59
